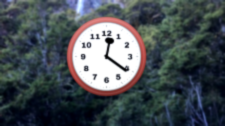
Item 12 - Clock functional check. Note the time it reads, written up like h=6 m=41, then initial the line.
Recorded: h=12 m=21
